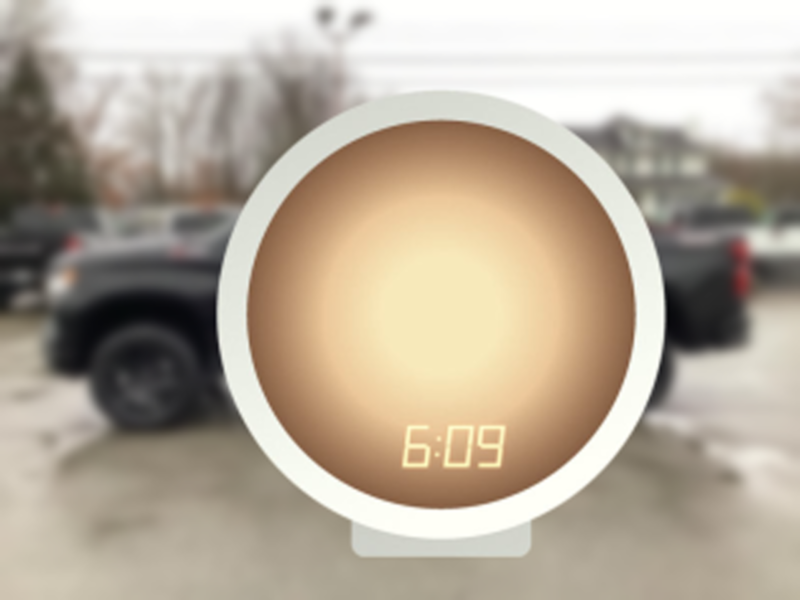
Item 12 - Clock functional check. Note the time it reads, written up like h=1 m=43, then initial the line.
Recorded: h=6 m=9
